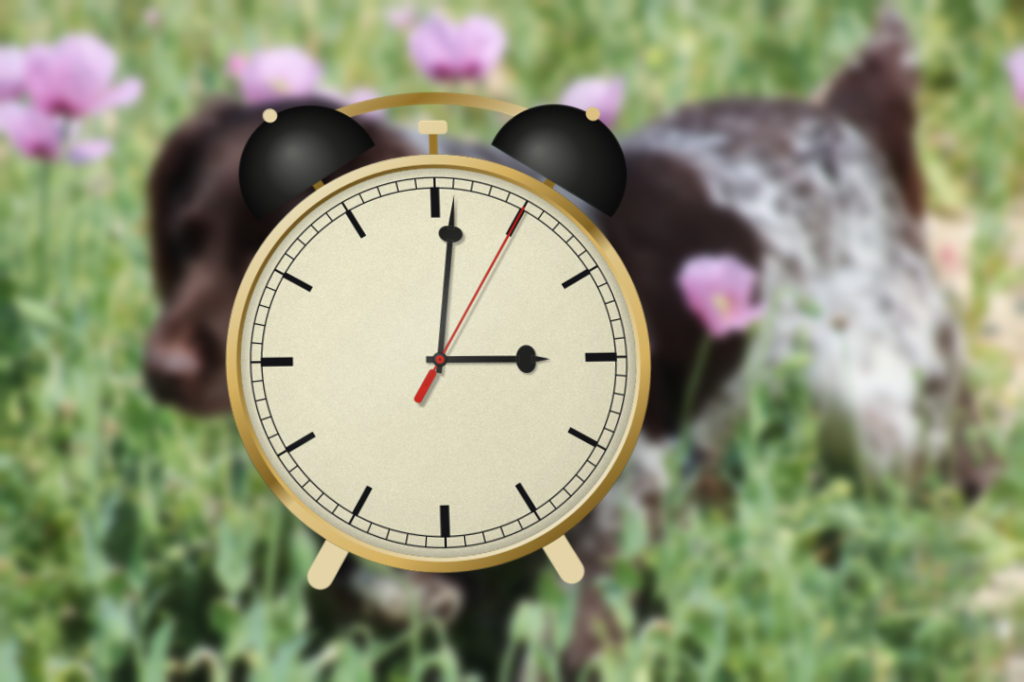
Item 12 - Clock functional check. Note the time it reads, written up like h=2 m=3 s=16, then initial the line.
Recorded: h=3 m=1 s=5
